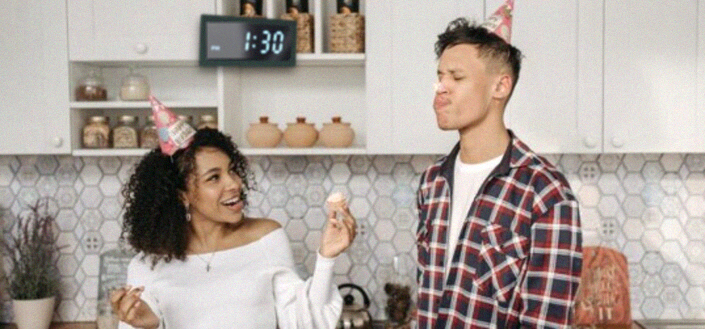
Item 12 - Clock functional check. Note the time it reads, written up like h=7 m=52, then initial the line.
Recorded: h=1 m=30
